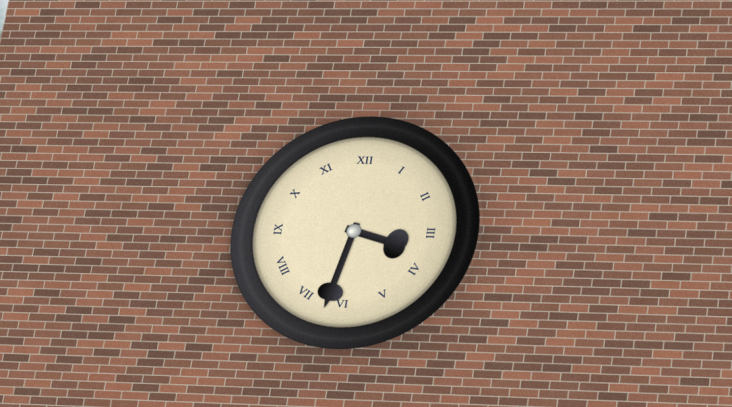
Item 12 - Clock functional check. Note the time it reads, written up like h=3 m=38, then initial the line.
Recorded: h=3 m=32
